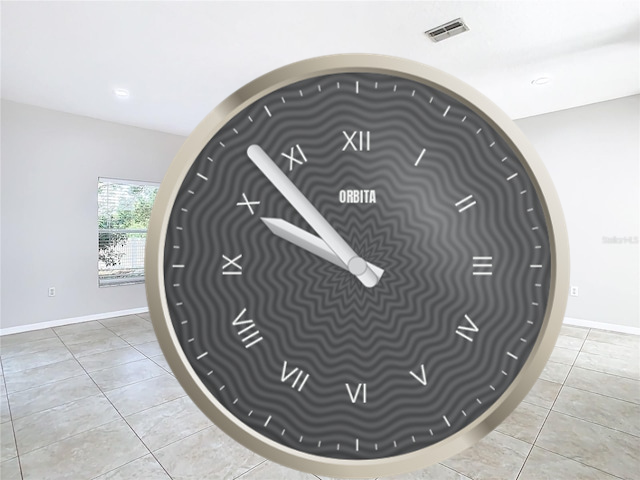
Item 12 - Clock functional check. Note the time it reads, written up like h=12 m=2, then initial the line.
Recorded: h=9 m=53
